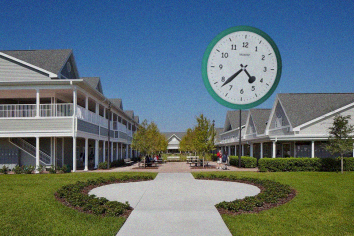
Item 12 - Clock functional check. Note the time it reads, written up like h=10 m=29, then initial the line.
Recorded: h=4 m=38
